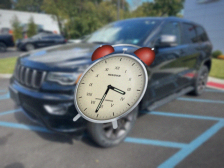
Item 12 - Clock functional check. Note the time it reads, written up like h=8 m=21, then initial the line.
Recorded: h=3 m=31
